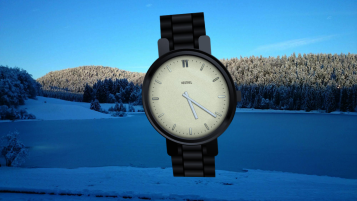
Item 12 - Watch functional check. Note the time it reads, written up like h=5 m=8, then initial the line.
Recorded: h=5 m=21
